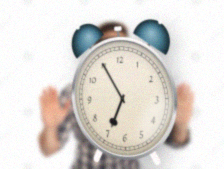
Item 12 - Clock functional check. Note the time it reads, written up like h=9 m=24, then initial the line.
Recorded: h=6 m=55
